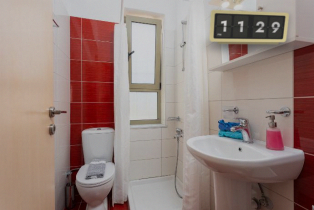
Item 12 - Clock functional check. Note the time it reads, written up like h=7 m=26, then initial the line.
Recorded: h=11 m=29
